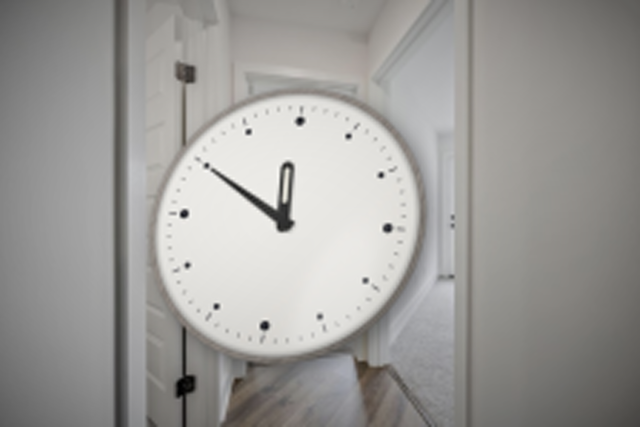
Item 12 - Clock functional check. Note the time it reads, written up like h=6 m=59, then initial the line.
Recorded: h=11 m=50
